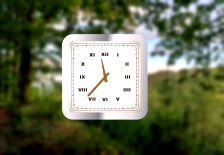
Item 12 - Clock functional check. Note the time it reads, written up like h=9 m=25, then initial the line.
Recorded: h=11 m=37
